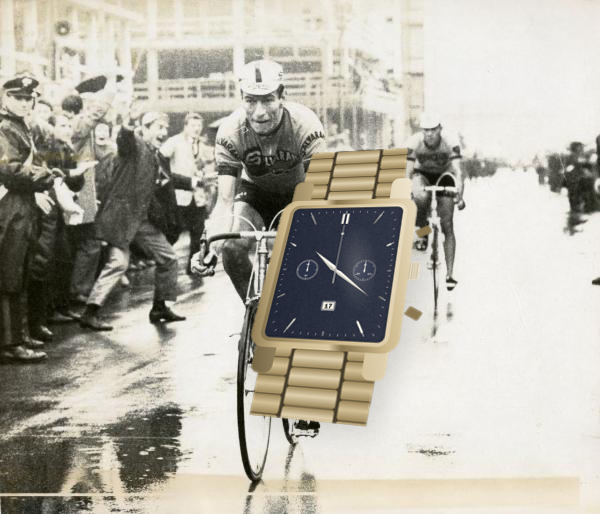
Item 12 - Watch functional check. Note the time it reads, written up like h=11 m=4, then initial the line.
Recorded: h=10 m=21
